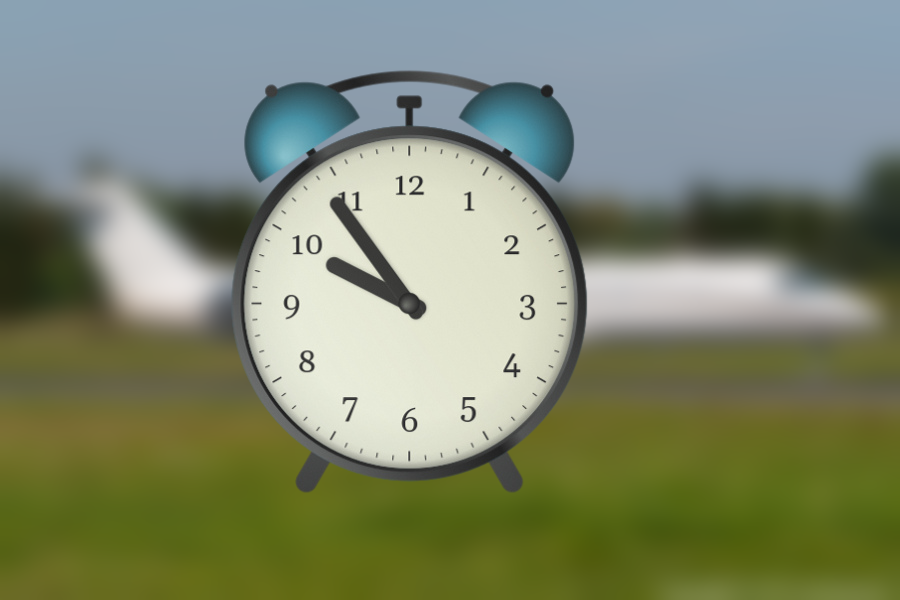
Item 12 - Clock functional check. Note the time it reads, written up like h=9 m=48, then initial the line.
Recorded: h=9 m=54
